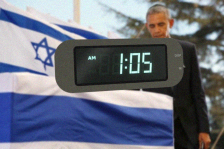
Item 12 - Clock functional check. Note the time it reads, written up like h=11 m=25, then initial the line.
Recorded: h=1 m=5
